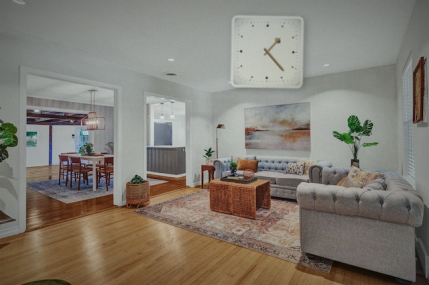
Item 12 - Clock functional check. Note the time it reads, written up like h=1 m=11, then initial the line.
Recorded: h=1 m=23
